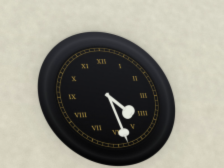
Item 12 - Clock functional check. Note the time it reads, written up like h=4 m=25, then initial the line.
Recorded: h=4 m=28
